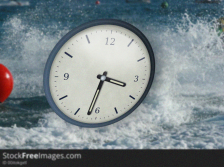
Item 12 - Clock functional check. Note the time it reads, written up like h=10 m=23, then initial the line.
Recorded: h=3 m=32
